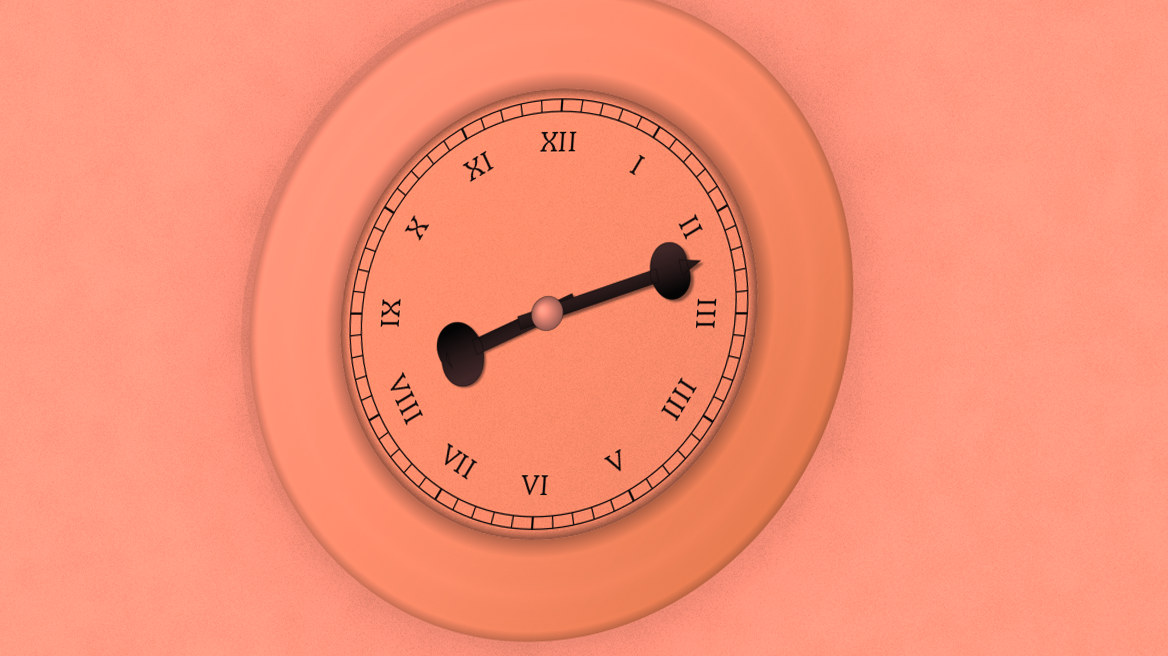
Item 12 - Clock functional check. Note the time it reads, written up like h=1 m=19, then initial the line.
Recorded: h=8 m=12
